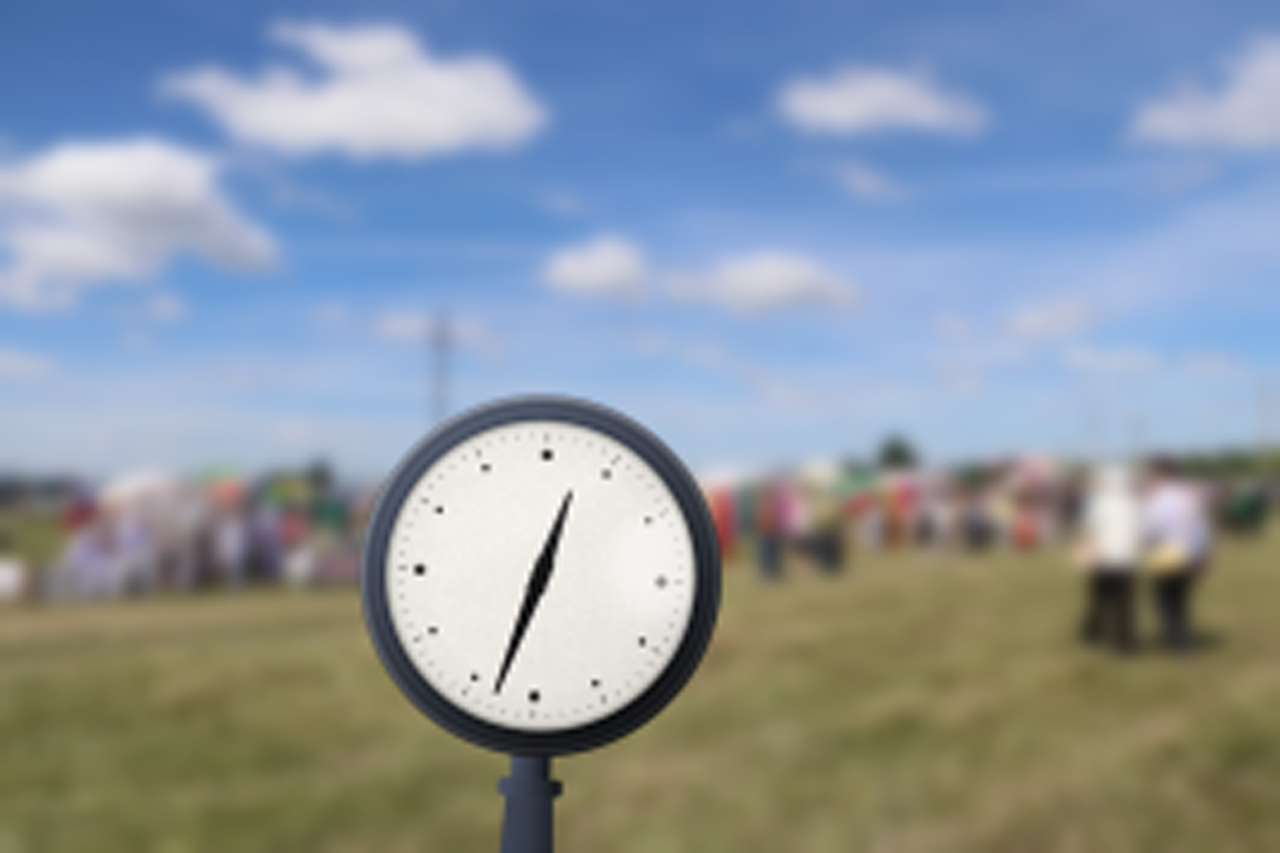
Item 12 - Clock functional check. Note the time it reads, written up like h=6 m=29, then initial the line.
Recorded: h=12 m=33
